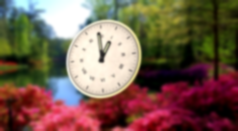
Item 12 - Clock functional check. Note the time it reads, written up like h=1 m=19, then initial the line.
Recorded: h=12 m=59
